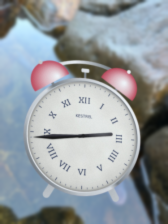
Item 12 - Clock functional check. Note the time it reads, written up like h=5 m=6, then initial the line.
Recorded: h=2 m=44
